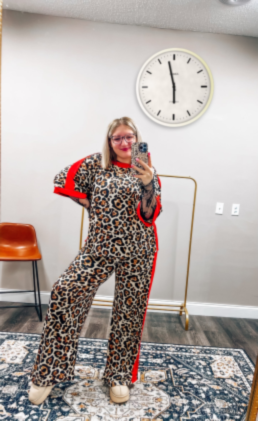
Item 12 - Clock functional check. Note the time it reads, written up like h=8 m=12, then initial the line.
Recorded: h=5 m=58
